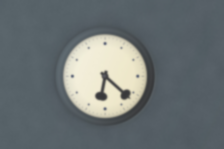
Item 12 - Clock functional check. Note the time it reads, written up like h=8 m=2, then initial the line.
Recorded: h=6 m=22
